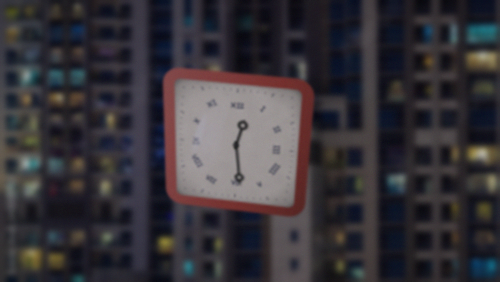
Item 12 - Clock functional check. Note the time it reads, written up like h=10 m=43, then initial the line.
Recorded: h=12 m=29
